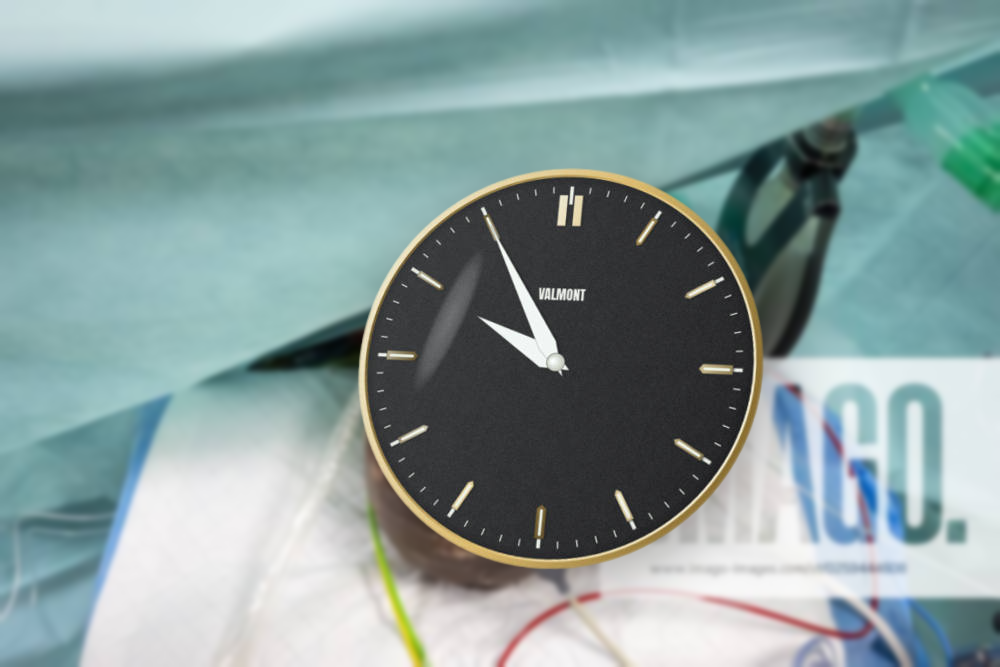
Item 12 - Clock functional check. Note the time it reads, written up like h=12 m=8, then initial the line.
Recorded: h=9 m=55
